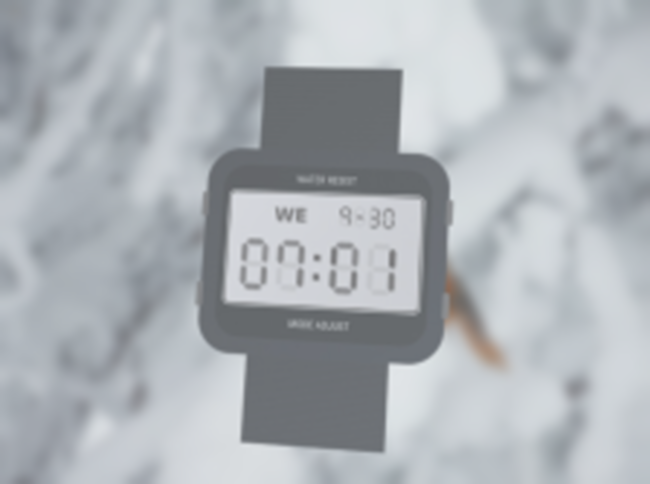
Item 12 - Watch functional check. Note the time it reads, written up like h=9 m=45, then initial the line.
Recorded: h=7 m=1
